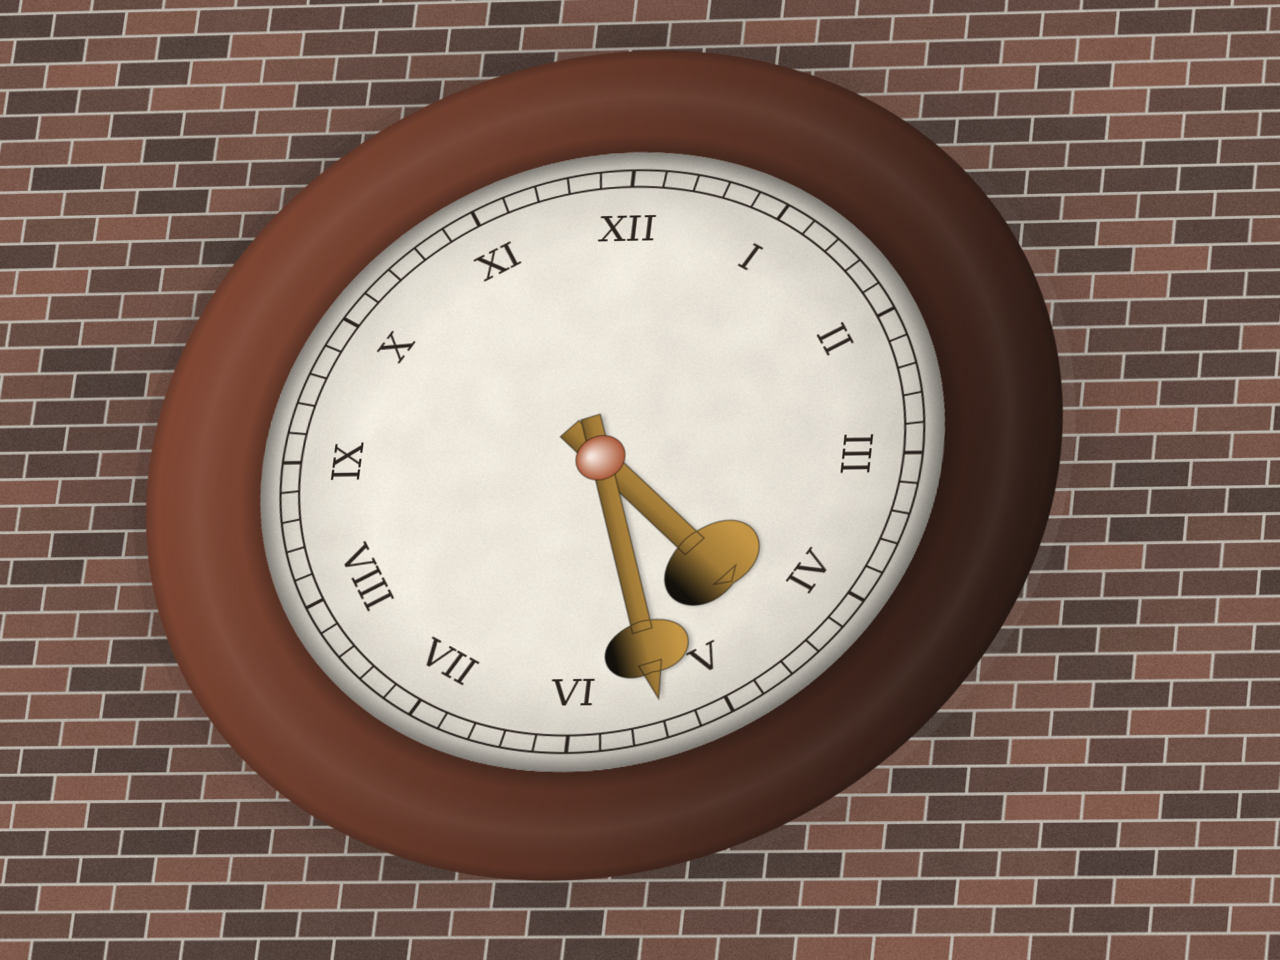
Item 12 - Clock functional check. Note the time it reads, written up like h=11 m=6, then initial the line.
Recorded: h=4 m=27
